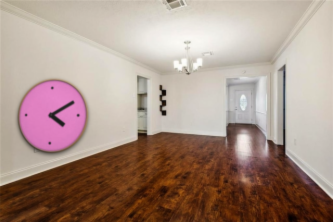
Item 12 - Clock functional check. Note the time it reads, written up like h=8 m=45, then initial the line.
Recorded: h=4 m=10
